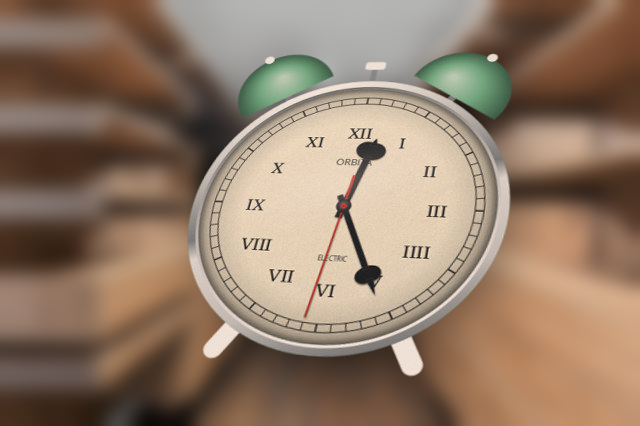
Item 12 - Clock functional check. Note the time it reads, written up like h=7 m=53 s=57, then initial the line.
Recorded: h=12 m=25 s=31
